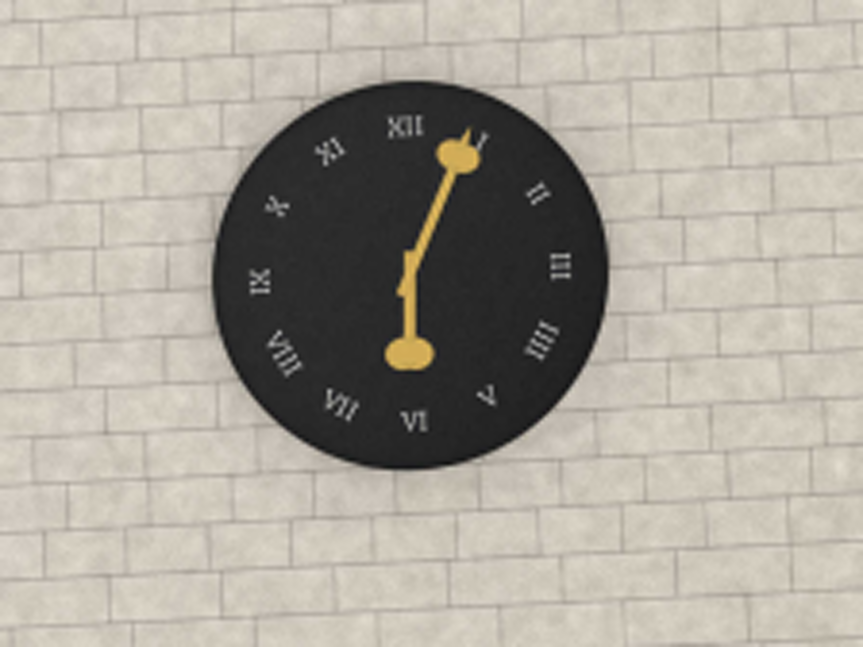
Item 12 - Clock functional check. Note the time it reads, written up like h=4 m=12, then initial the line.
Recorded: h=6 m=4
